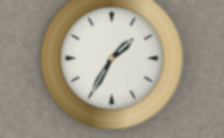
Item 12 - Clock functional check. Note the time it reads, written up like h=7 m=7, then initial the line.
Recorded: h=1 m=35
